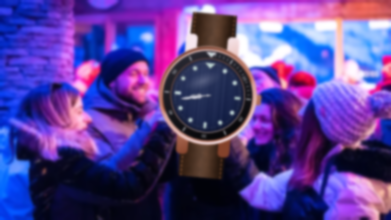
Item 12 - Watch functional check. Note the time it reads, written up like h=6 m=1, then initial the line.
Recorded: h=8 m=43
